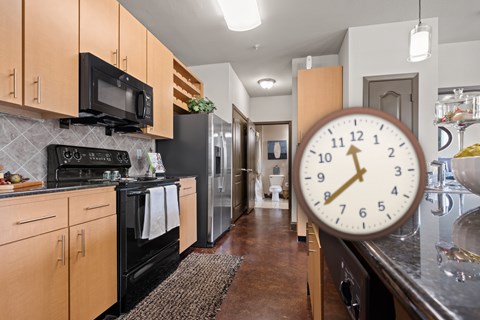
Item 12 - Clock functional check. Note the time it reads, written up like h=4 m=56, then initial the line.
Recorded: h=11 m=39
